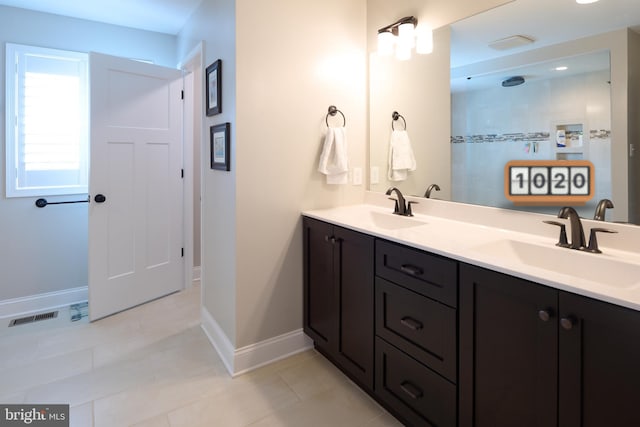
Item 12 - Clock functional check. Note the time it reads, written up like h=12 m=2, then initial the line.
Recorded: h=10 m=20
